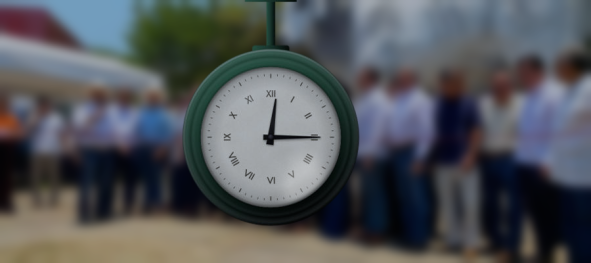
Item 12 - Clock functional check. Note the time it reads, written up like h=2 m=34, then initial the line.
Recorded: h=12 m=15
